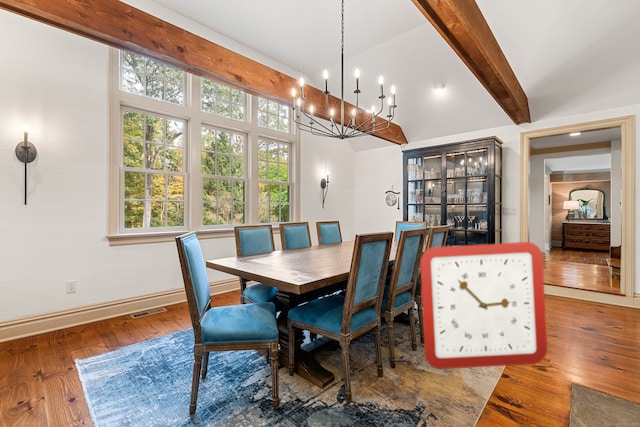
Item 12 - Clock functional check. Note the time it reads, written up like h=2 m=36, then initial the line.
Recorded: h=2 m=53
